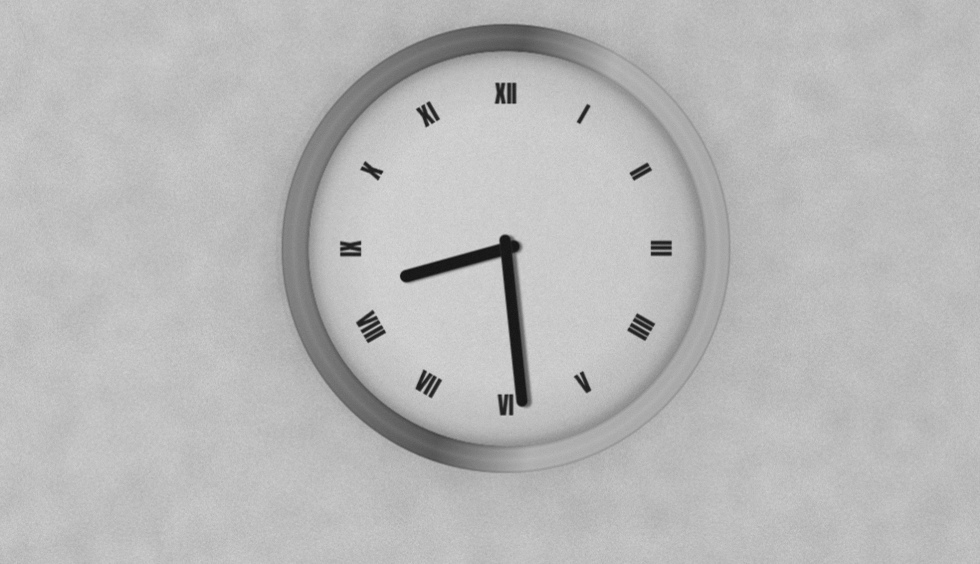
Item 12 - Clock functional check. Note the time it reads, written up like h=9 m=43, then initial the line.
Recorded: h=8 m=29
